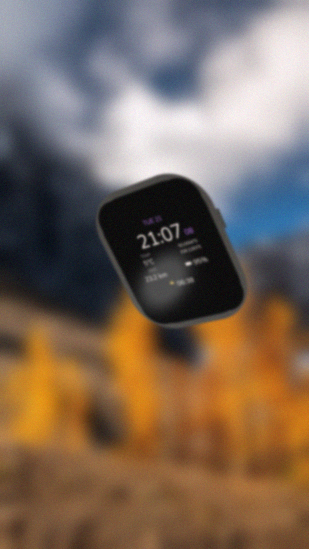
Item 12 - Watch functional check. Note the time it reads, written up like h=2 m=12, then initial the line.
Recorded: h=21 m=7
